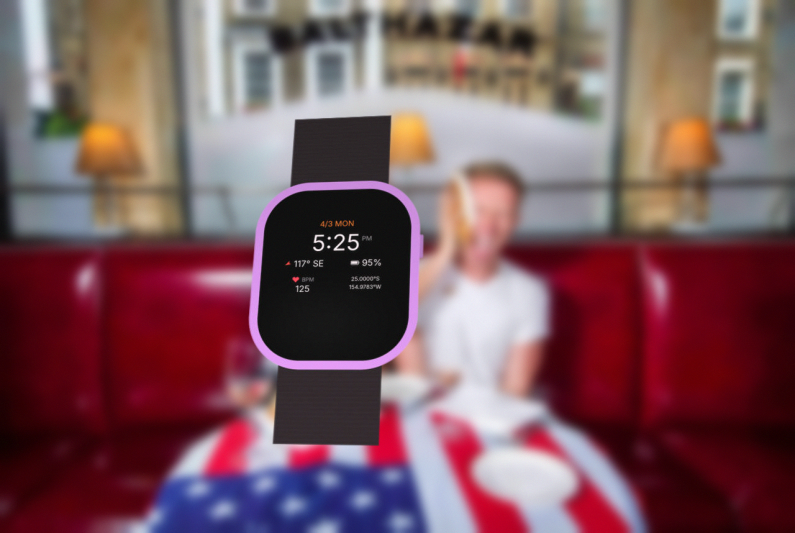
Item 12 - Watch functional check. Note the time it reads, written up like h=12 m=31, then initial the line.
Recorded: h=5 m=25
